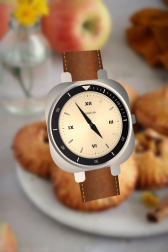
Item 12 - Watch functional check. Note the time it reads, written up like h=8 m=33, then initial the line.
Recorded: h=4 m=55
